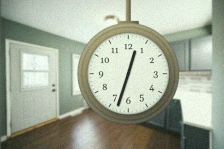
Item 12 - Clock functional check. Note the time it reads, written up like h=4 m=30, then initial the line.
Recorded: h=12 m=33
